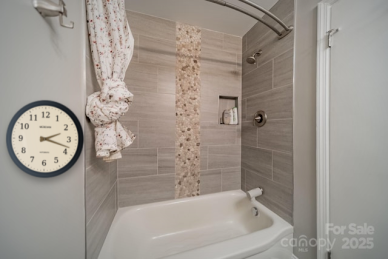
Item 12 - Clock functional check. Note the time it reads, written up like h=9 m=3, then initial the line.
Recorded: h=2 m=18
